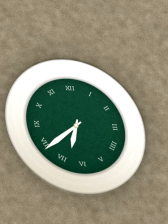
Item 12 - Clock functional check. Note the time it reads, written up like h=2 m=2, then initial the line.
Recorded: h=6 m=39
